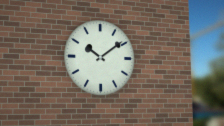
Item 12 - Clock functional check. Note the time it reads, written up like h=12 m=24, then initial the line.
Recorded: h=10 m=9
